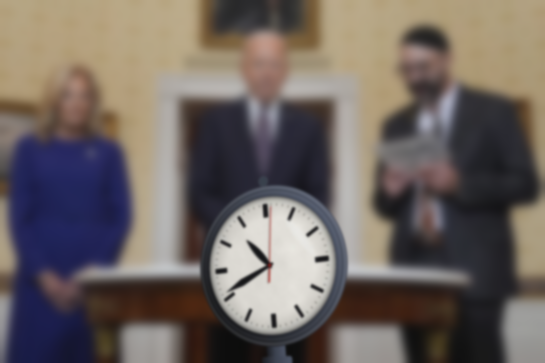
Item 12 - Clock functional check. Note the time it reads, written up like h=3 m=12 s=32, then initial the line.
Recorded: h=10 m=41 s=1
